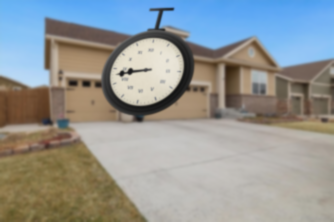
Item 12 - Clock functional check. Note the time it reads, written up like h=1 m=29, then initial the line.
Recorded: h=8 m=43
